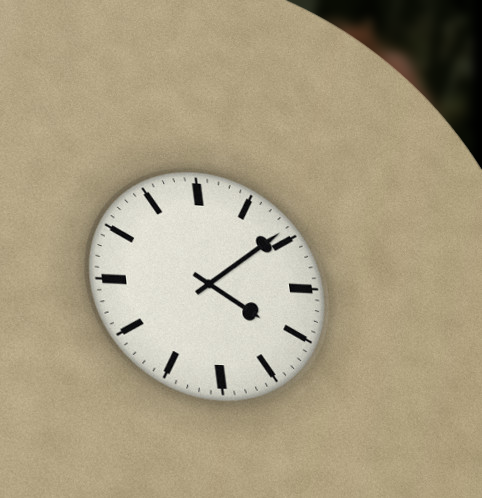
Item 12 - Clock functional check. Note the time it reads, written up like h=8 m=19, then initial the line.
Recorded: h=4 m=9
